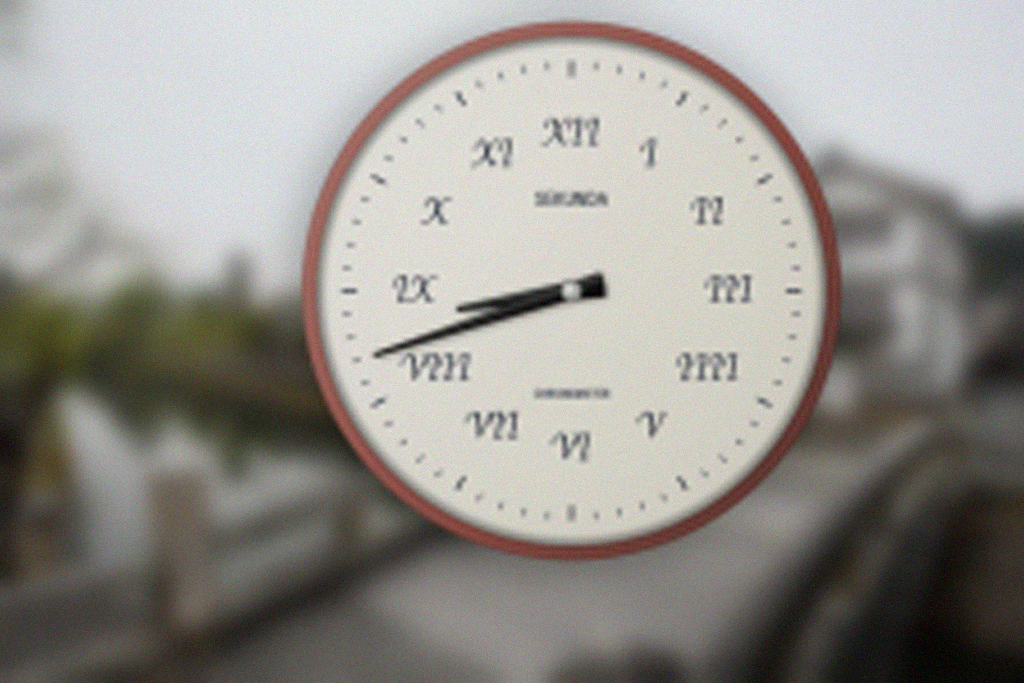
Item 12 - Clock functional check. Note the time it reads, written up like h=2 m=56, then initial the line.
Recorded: h=8 m=42
